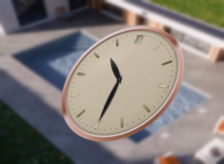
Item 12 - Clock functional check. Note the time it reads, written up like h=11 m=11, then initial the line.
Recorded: h=10 m=30
